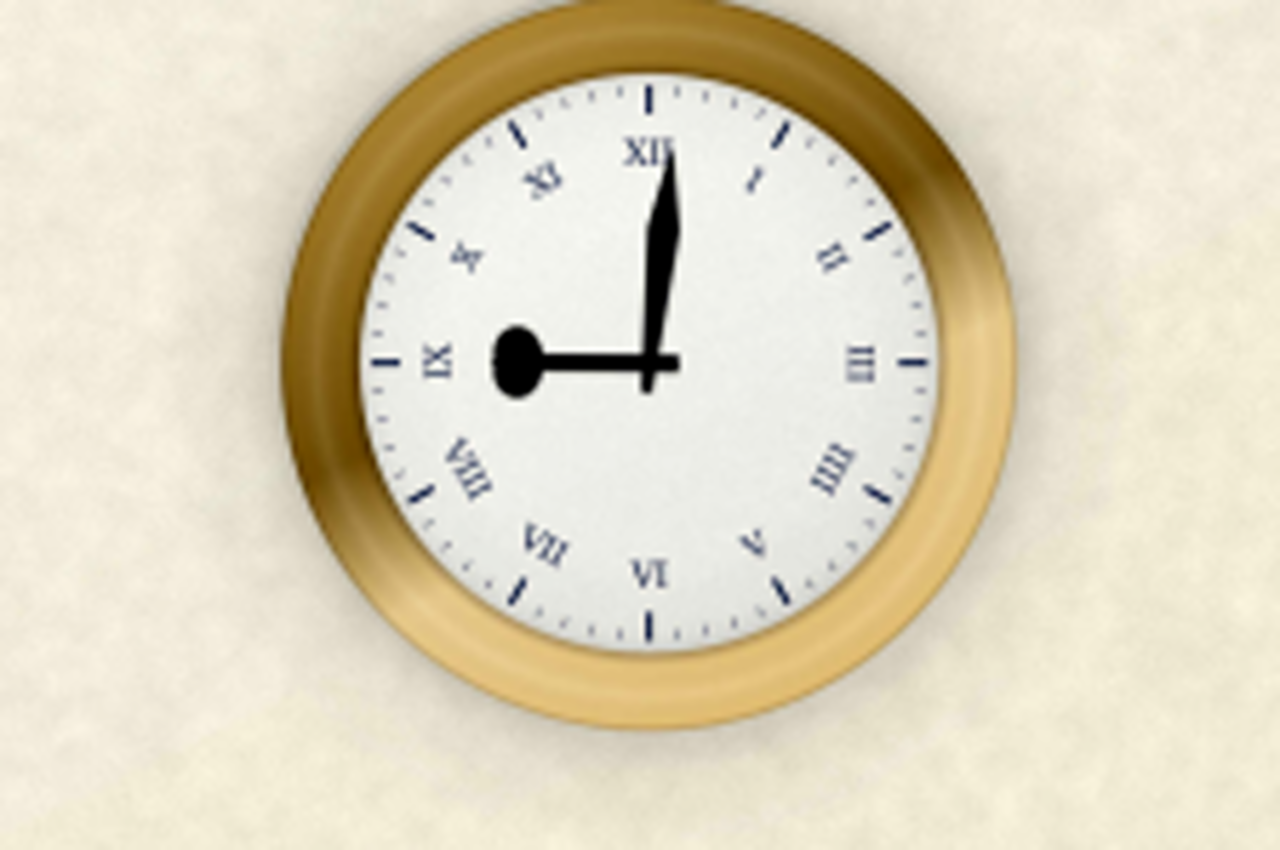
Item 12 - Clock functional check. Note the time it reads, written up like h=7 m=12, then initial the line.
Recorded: h=9 m=1
